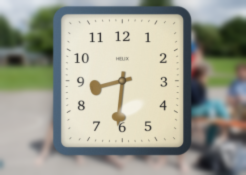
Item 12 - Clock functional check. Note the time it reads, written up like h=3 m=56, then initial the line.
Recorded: h=8 m=31
